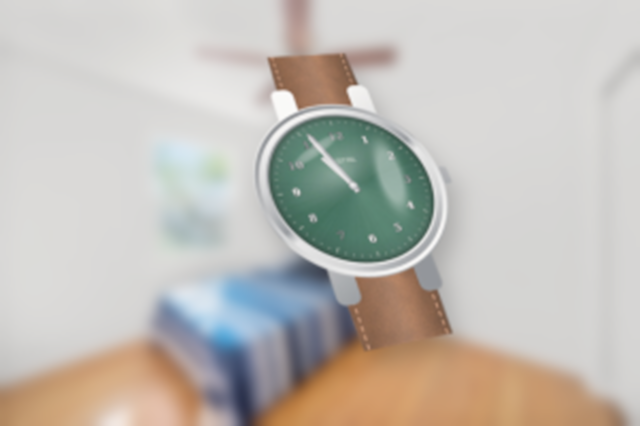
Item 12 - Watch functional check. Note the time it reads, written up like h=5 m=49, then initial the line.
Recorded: h=10 m=56
